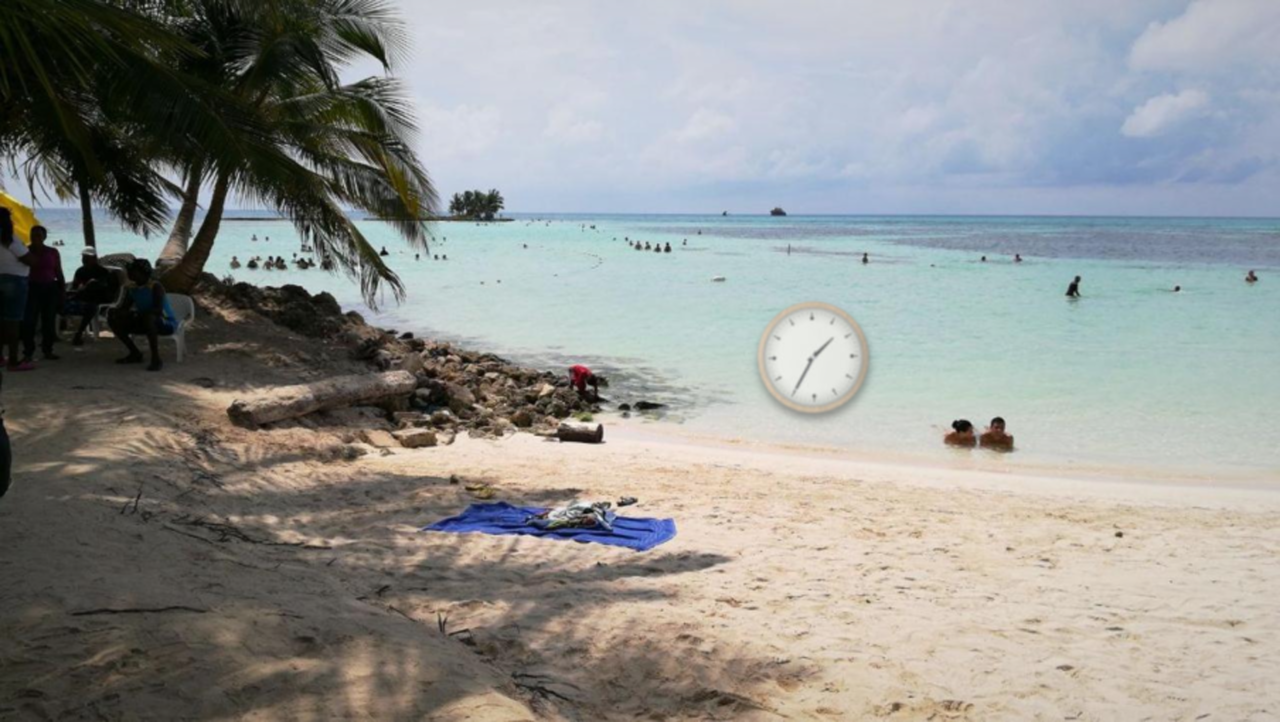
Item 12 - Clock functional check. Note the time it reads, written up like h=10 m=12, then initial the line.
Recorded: h=1 m=35
